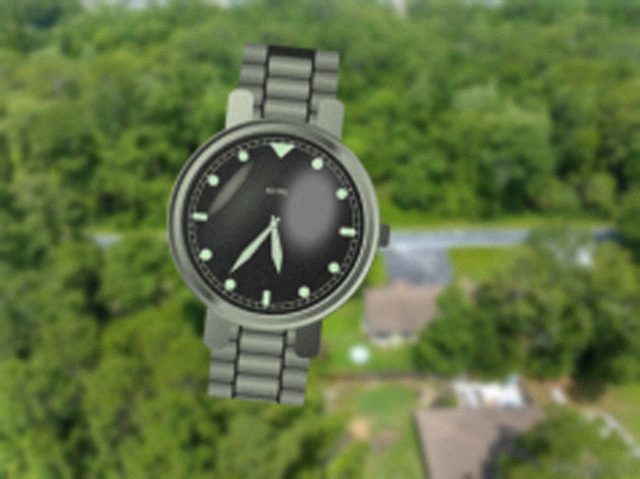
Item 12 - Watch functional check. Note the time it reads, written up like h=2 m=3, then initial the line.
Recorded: h=5 m=36
